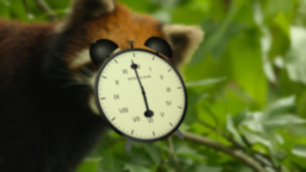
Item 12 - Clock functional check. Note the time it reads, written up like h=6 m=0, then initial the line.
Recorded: h=5 m=59
